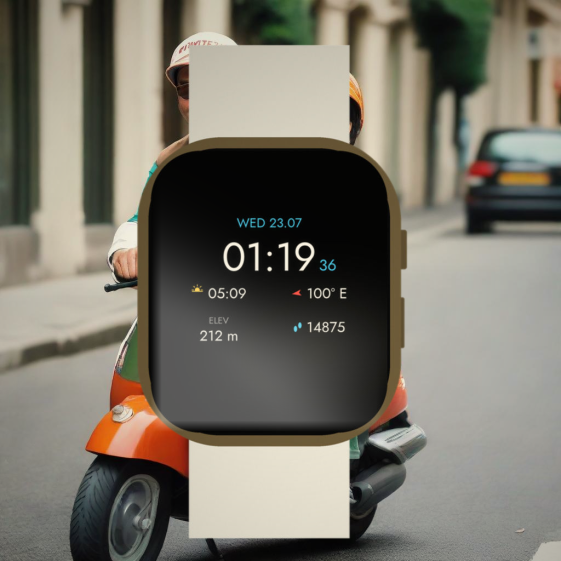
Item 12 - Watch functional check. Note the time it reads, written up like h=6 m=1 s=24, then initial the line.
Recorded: h=1 m=19 s=36
